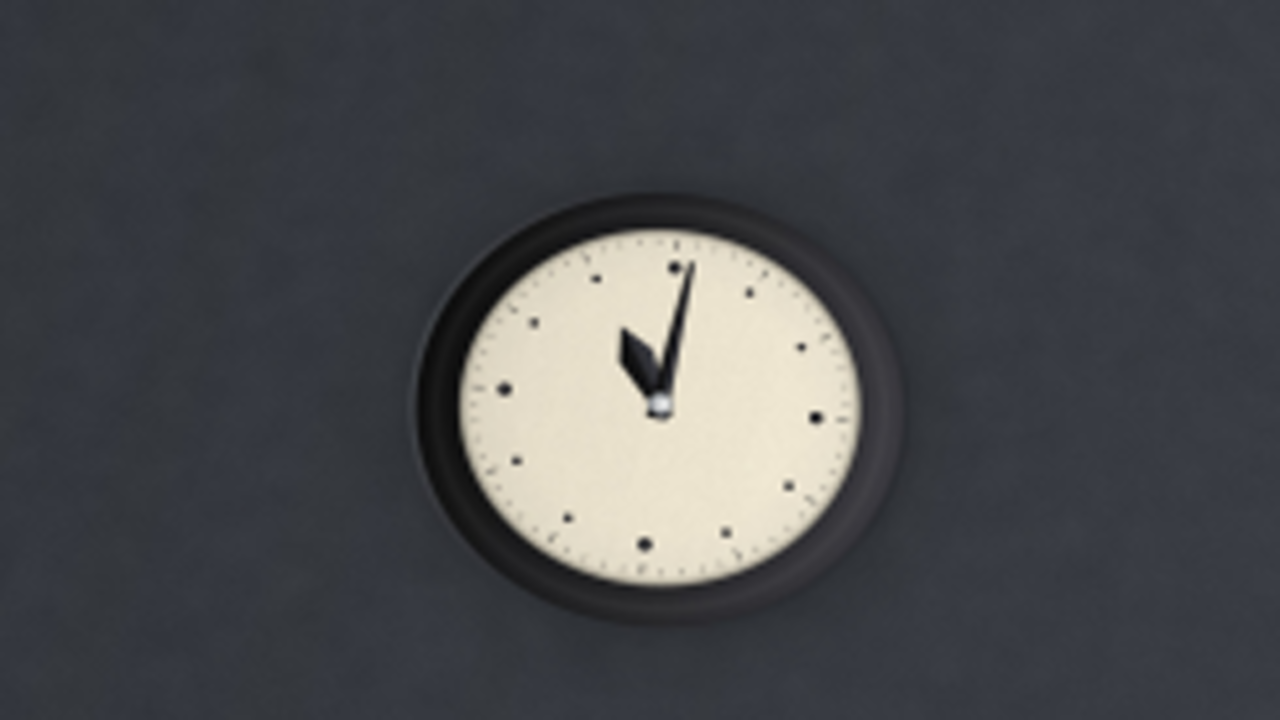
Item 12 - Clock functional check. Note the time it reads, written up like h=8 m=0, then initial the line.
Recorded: h=11 m=1
